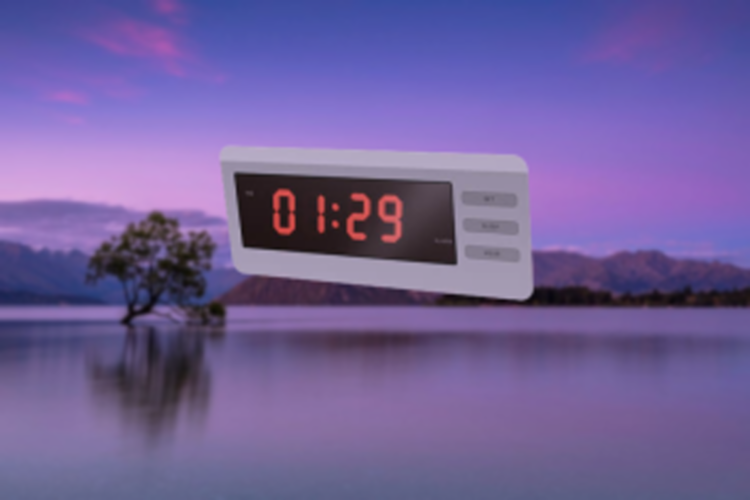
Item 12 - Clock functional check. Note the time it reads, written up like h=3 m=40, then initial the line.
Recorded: h=1 m=29
